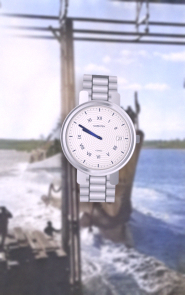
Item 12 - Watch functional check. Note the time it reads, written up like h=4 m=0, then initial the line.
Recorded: h=9 m=50
